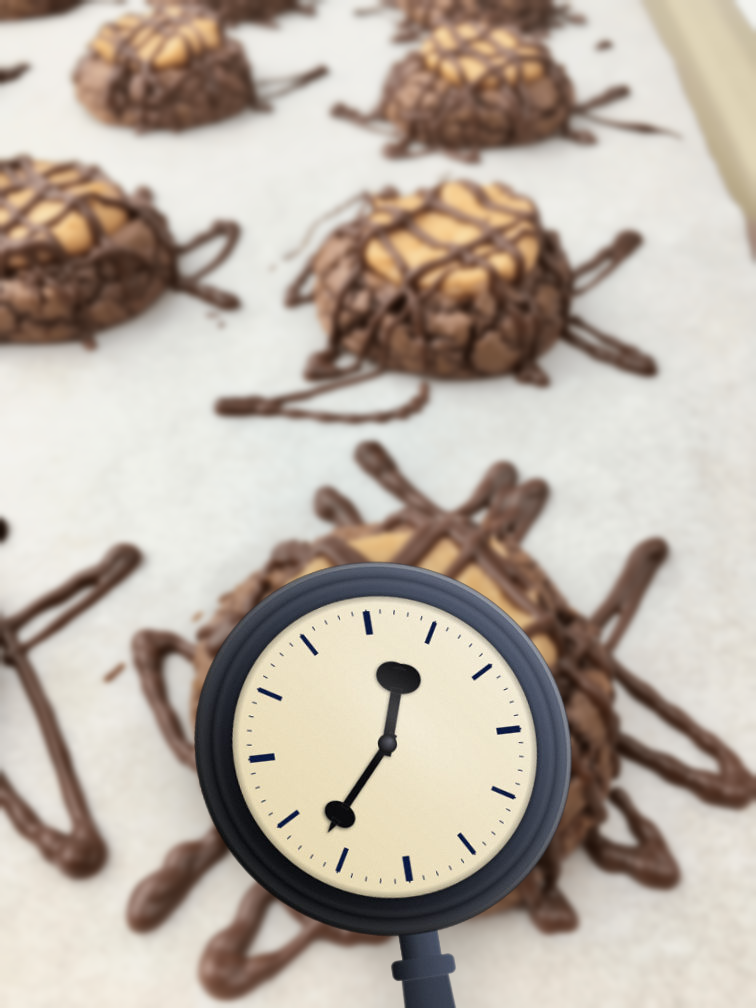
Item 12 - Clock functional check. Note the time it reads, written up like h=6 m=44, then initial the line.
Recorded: h=12 m=37
